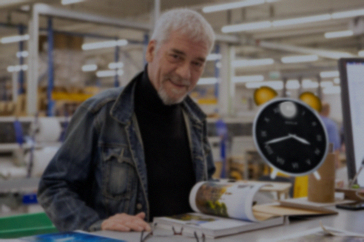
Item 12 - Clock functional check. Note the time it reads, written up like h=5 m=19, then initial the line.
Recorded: h=3 m=42
